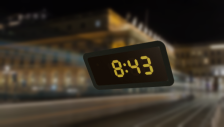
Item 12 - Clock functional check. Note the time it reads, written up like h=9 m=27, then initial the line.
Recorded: h=8 m=43
